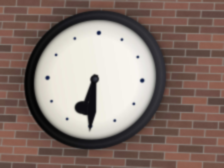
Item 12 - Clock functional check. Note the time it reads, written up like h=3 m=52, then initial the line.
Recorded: h=6 m=30
